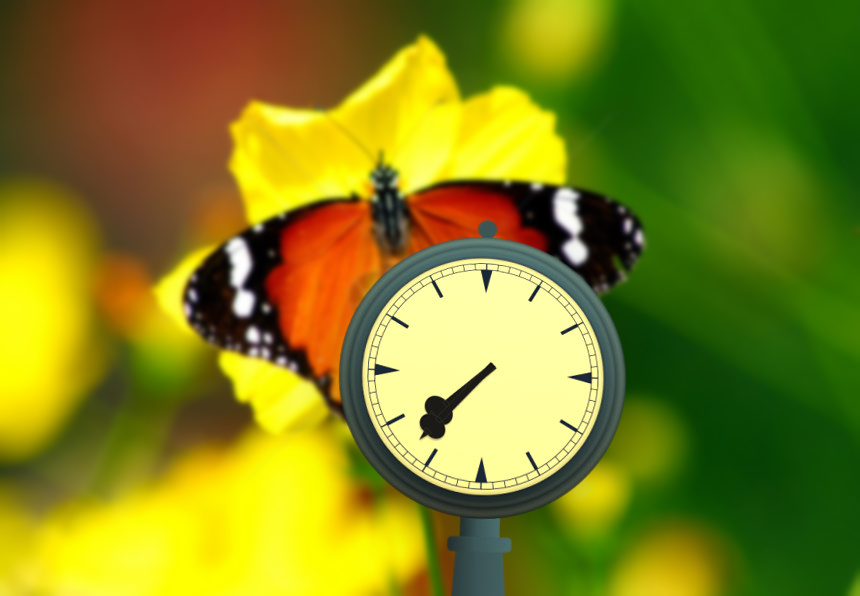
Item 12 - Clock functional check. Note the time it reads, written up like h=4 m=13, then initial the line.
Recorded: h=7 m=37
